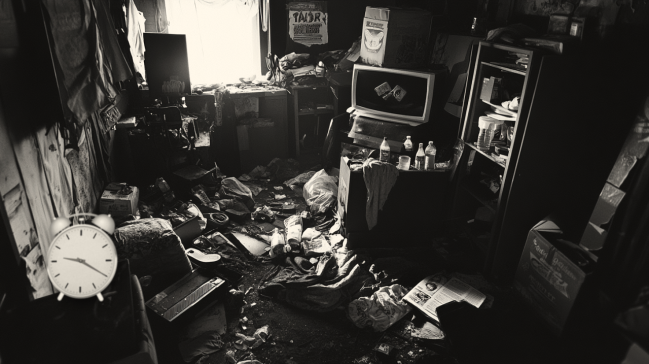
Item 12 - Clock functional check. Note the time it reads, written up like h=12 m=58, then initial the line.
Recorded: h=9 m=20
